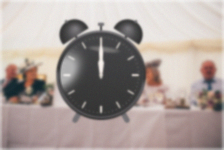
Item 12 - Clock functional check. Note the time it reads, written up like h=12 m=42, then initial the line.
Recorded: h=12 m=0
